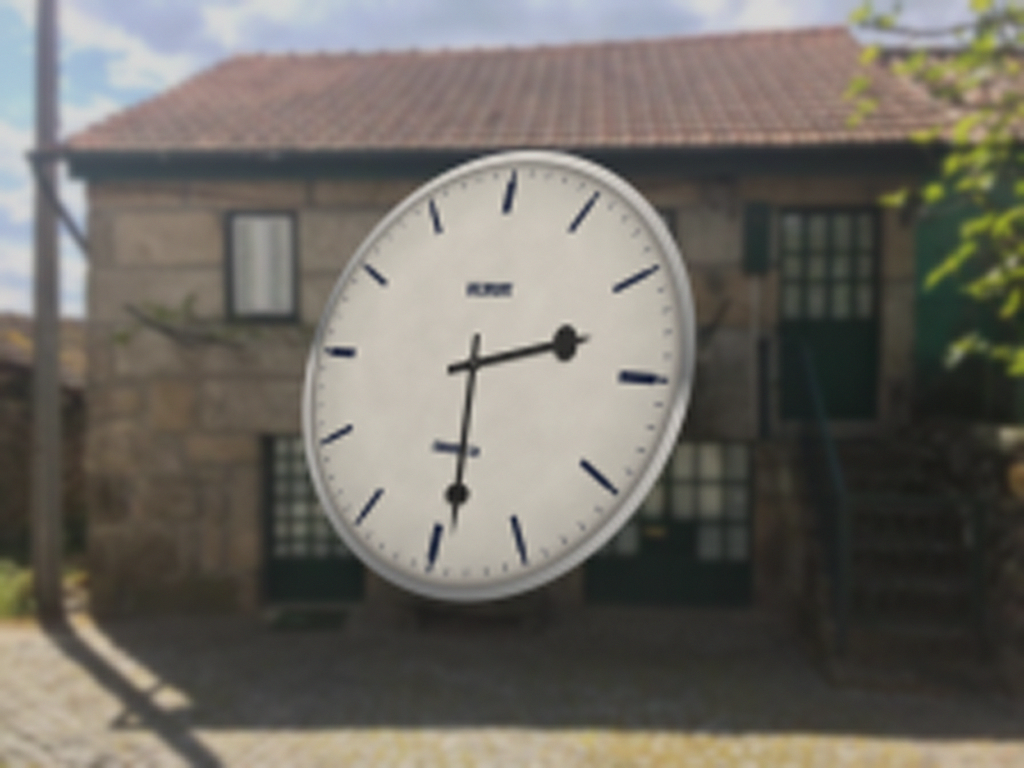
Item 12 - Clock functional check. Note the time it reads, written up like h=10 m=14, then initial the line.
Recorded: h=2 m=29
